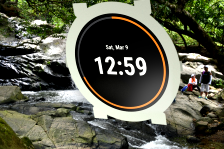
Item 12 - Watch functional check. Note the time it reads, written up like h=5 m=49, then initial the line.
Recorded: h=12 m=59
